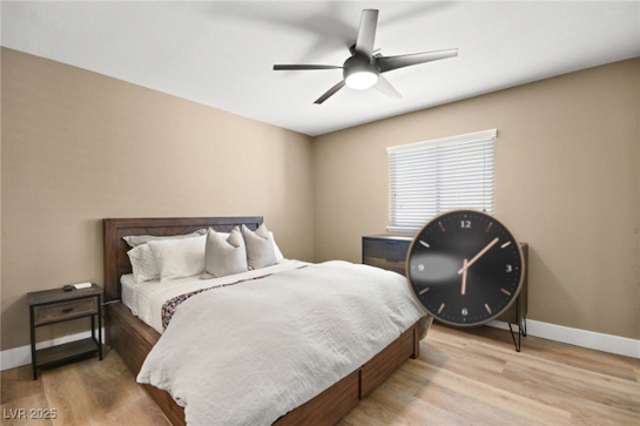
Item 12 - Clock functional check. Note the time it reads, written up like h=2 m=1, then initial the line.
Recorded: h=6 m=8
